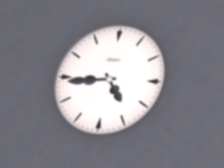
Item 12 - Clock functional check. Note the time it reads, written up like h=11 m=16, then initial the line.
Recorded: h=4 m=44
